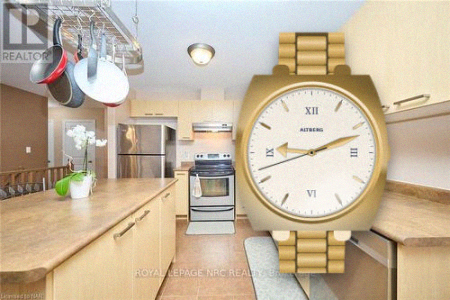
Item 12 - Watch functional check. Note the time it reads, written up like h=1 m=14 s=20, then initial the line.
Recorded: h=9 m=11 s=42
